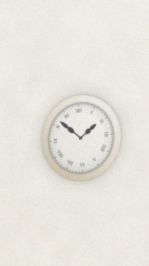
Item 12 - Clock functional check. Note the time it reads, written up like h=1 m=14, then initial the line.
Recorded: h=1 m=52
